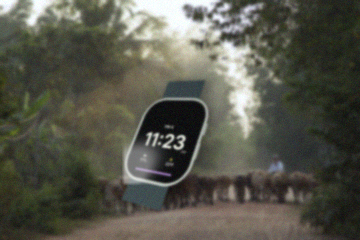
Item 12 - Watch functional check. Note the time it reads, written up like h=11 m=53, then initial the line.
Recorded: h=11 m=23
